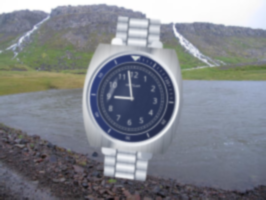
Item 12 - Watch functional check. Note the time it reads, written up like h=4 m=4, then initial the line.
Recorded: h=8 m=58
